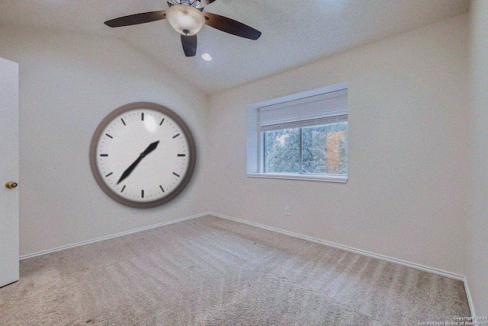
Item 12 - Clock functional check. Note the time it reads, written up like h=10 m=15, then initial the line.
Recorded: h=1 m=37
